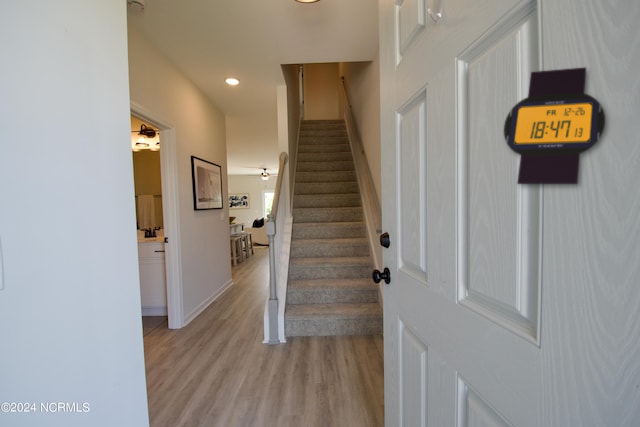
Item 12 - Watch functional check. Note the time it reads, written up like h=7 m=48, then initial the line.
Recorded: h=18 m=47
